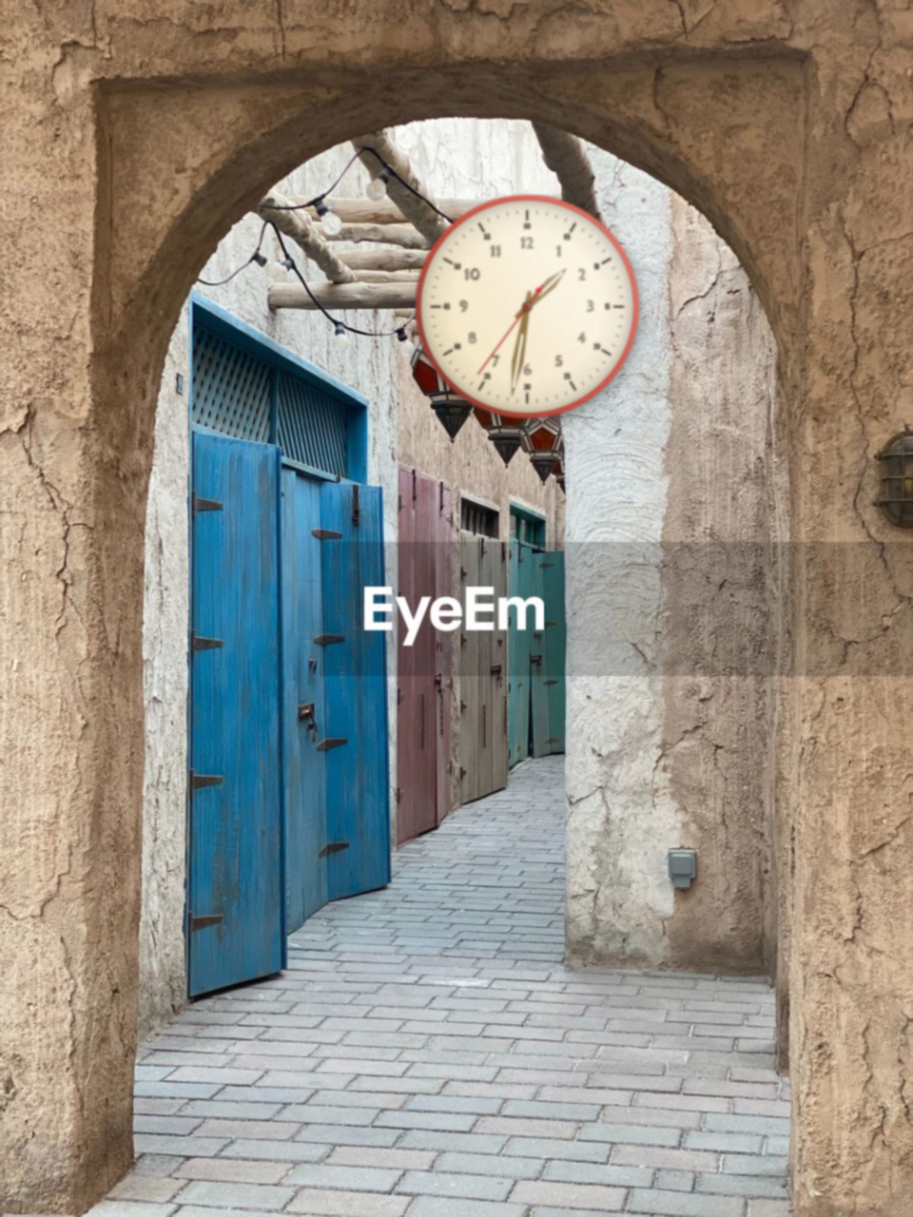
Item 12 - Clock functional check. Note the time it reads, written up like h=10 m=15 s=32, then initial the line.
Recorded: h=1 m=31 s=36
